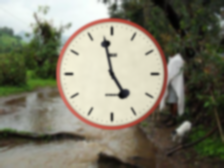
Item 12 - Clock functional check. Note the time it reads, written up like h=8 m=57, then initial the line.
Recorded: h=4 m=58
